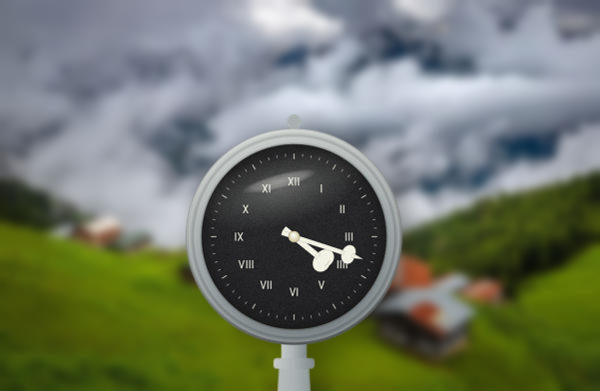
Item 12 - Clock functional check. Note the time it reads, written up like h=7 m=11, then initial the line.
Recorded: h=4 m=18
